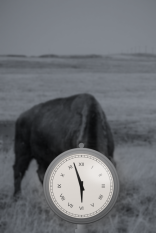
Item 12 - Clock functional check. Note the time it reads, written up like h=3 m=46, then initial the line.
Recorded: h=5 m=57
